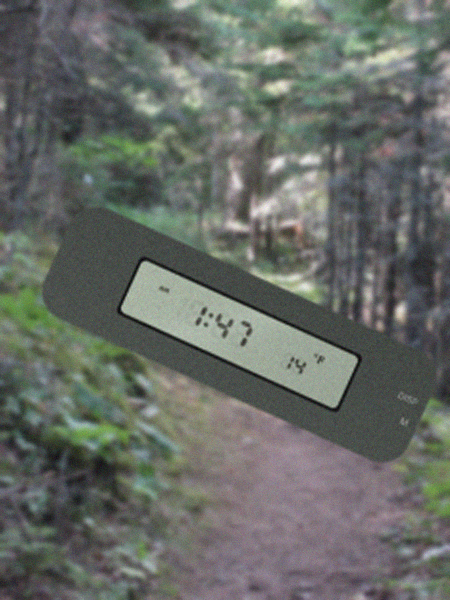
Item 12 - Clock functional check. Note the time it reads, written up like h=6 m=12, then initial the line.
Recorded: h=1 m=47
